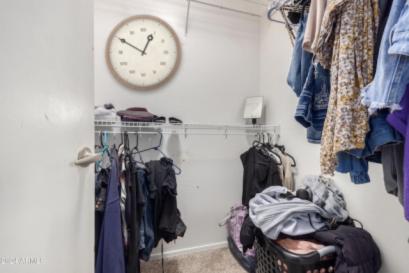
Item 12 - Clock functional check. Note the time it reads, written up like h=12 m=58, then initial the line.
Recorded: h=12 m=50
